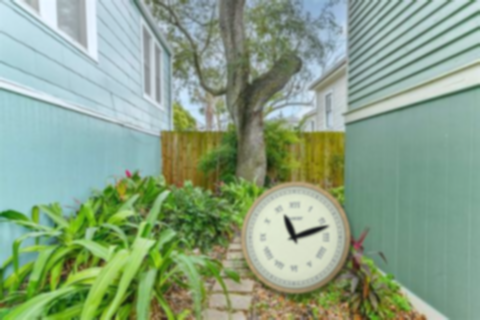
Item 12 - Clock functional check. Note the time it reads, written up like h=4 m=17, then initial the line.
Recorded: h=11 m=12
